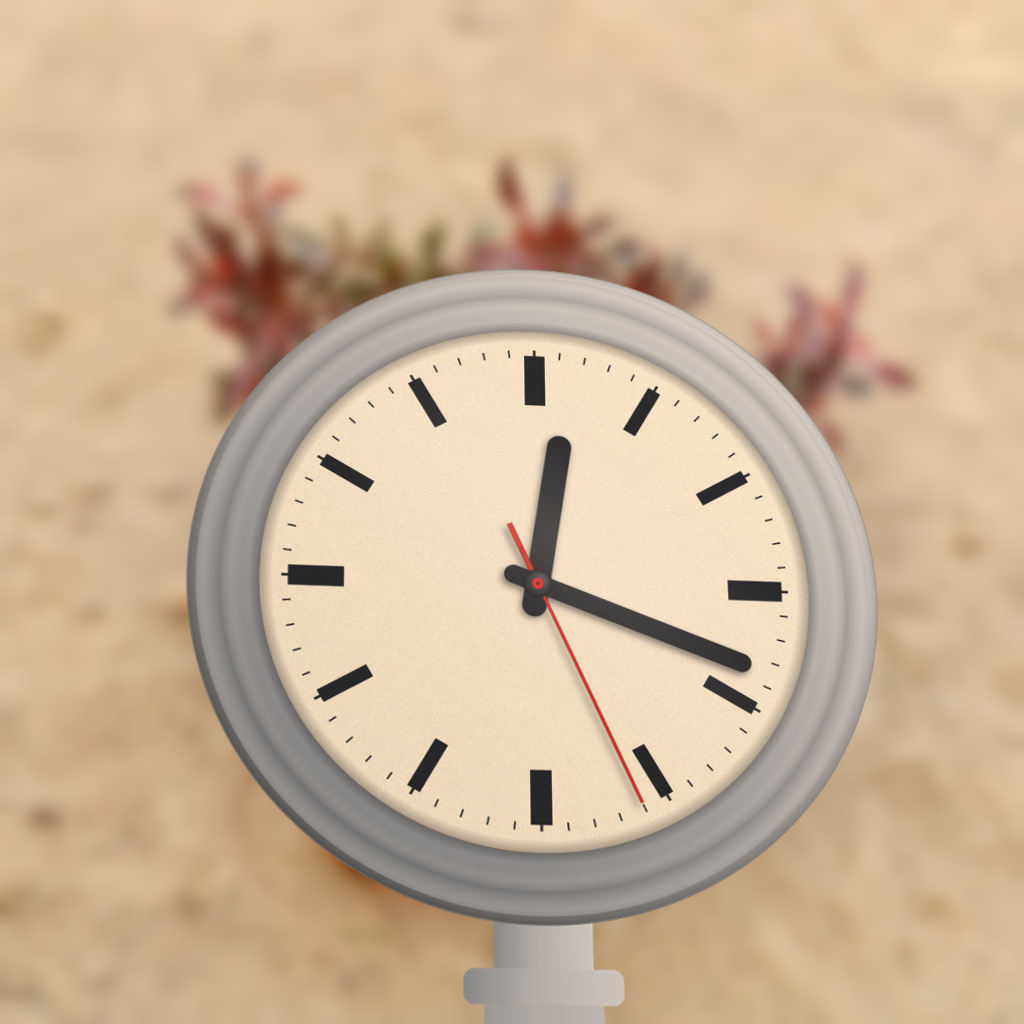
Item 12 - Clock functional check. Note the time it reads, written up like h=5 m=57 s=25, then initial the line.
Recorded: h=12 m=18 s=26
